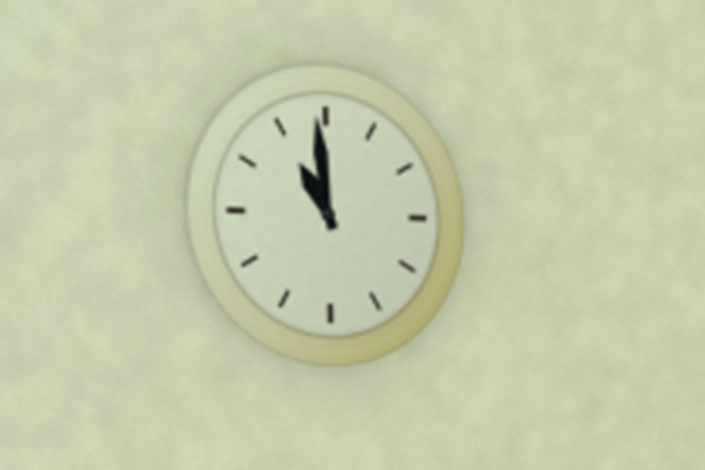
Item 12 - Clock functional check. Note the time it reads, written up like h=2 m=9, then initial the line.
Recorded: h=10 m=59
